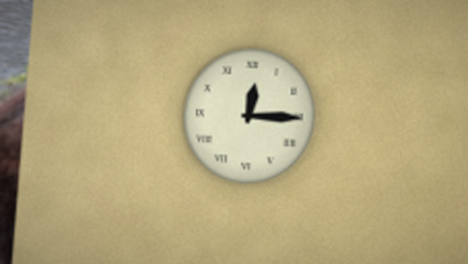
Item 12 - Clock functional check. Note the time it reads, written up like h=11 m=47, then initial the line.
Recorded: h=12 m=15
